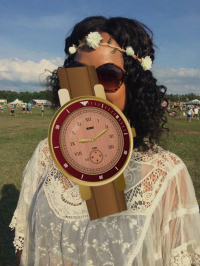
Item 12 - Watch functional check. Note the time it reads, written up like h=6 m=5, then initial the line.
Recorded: h=9 m=11
